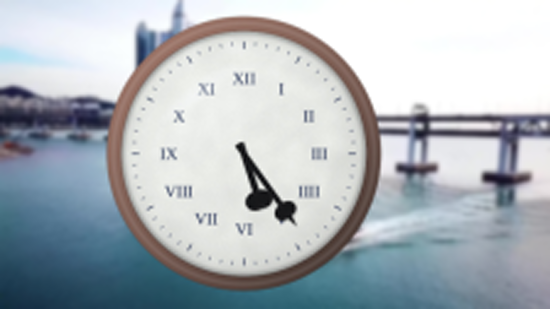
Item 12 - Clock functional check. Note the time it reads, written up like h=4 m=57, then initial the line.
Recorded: h=5 m=24
